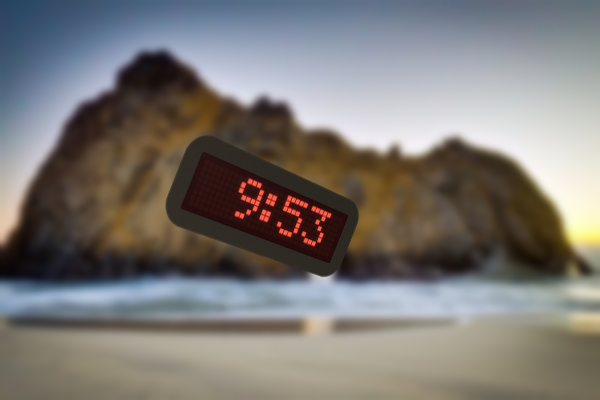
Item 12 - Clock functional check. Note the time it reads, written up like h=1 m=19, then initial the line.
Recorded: h=9 m=53
